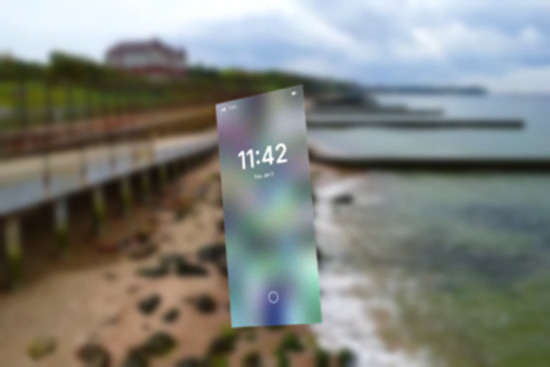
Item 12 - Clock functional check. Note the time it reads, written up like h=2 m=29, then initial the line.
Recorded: h=11 m=42
